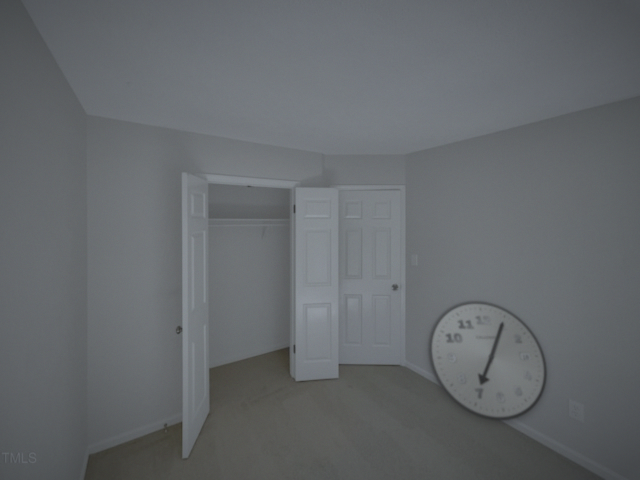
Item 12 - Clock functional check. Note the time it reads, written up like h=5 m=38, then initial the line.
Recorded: h=7 m=5
